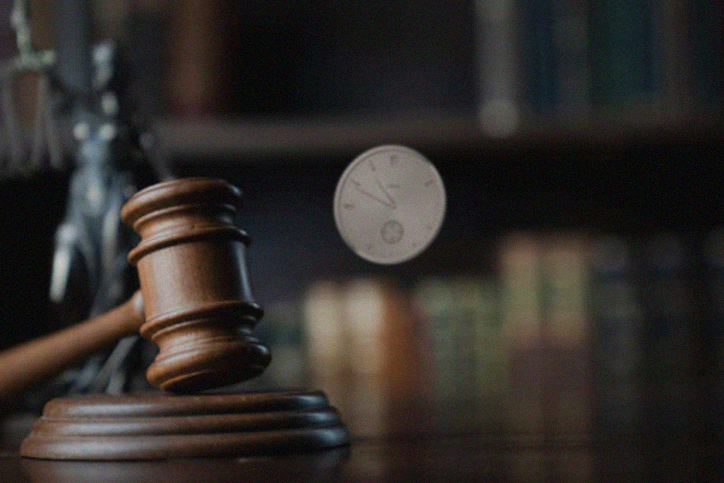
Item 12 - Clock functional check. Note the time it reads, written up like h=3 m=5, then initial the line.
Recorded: h=10 m=49
